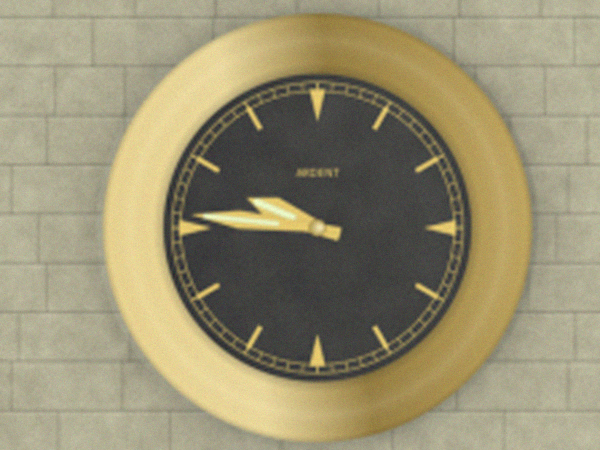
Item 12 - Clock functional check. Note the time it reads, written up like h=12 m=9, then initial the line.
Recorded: h=9 m=46
